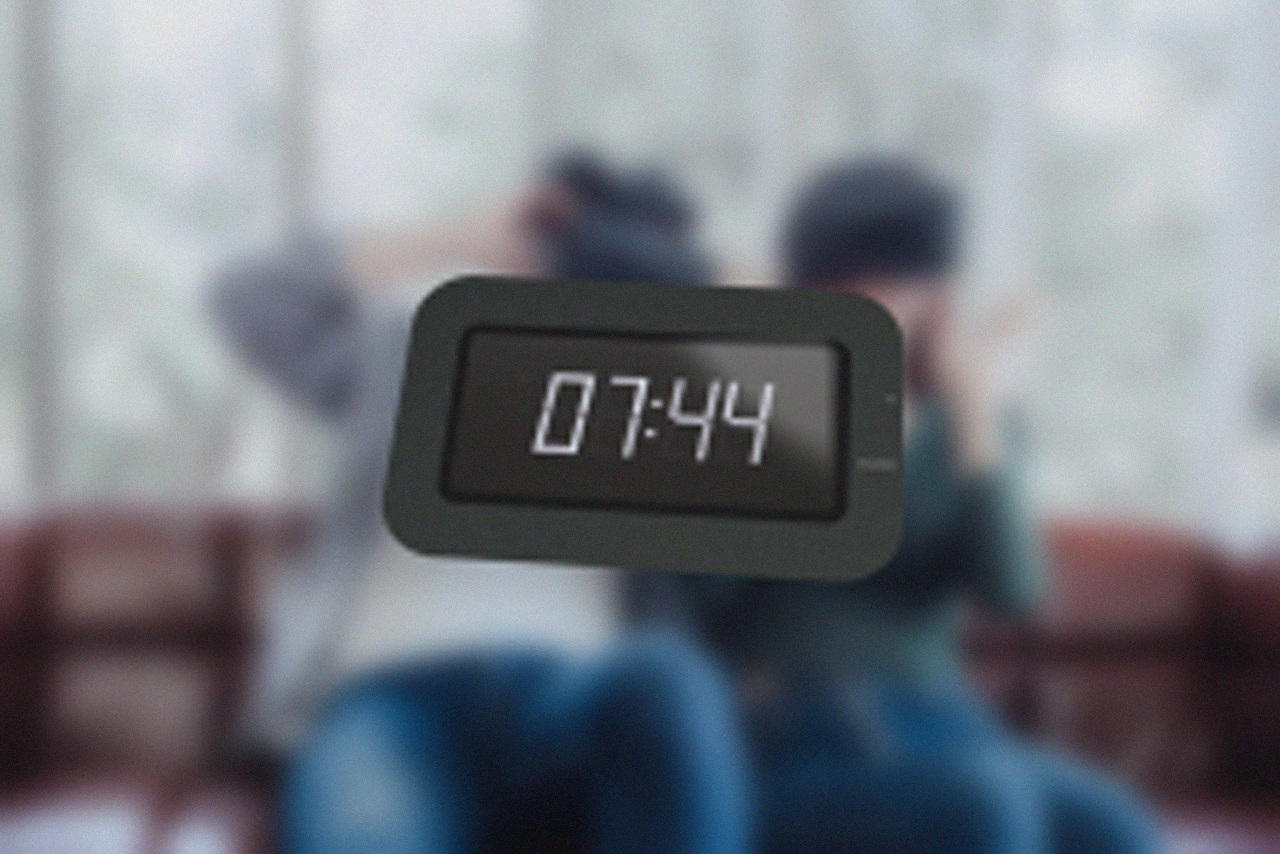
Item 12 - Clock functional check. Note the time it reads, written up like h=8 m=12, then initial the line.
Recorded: h=7 m=44
